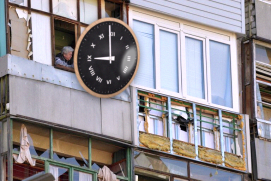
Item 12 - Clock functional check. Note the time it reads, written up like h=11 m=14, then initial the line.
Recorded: h=8 m=59
